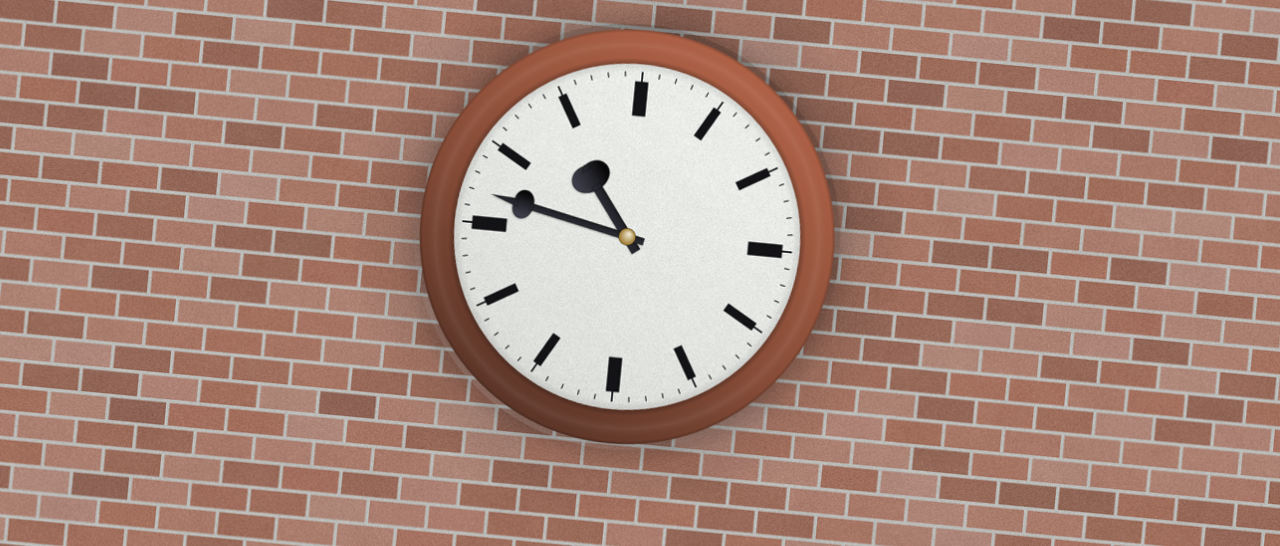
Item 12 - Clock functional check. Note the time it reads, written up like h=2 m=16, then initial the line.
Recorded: h=10 m=47
